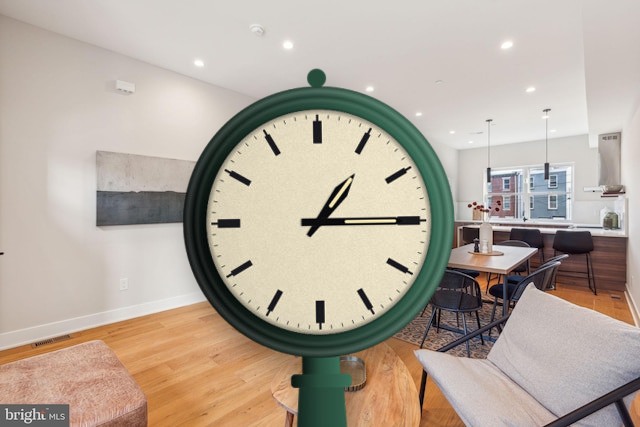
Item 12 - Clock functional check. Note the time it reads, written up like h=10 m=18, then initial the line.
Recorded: h=1 m=15
